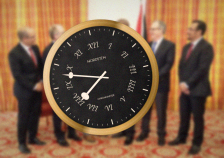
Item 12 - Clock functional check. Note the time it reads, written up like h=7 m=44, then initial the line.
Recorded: h=7 m=48
